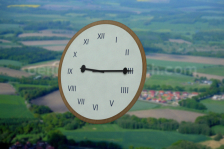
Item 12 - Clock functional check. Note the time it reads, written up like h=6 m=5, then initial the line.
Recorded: h=9 m=15
